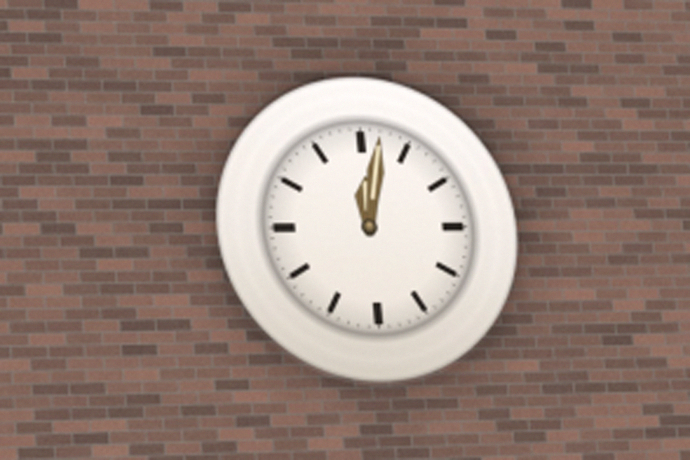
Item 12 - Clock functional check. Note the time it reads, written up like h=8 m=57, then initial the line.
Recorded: h=12 m=2
